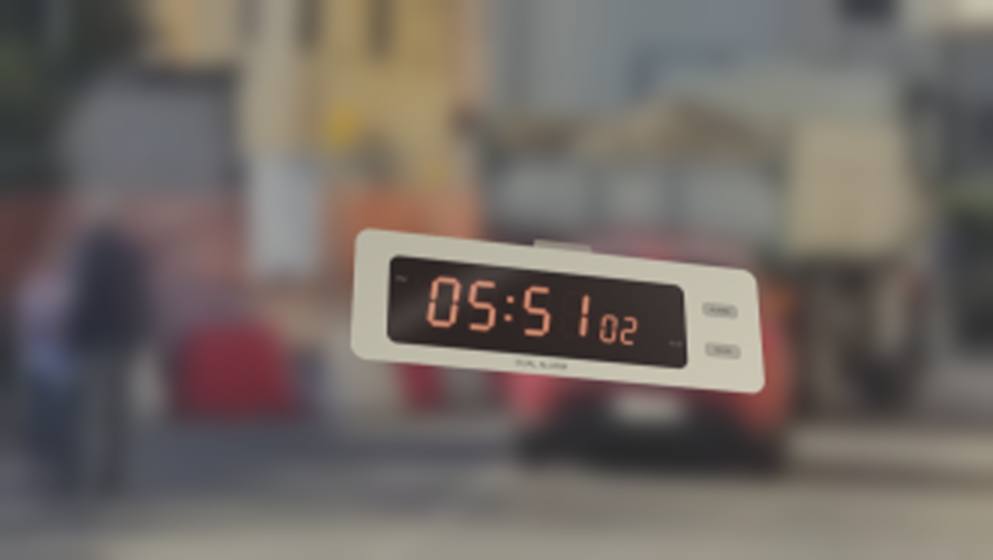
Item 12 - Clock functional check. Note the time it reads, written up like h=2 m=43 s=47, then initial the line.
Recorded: h=5 m=51 s=2
